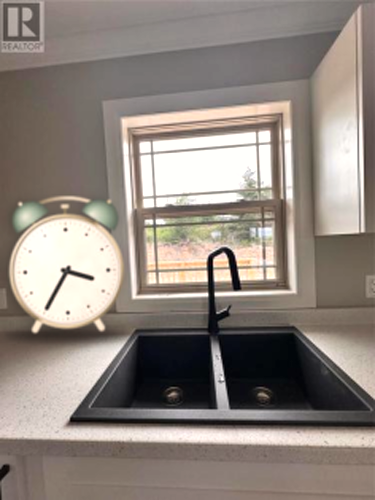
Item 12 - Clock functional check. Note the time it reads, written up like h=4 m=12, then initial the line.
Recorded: h=3 m=35
